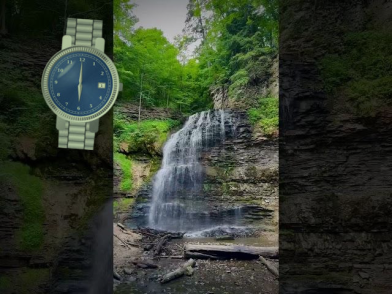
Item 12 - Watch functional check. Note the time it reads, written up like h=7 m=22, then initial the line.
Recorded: h=6 m=0
